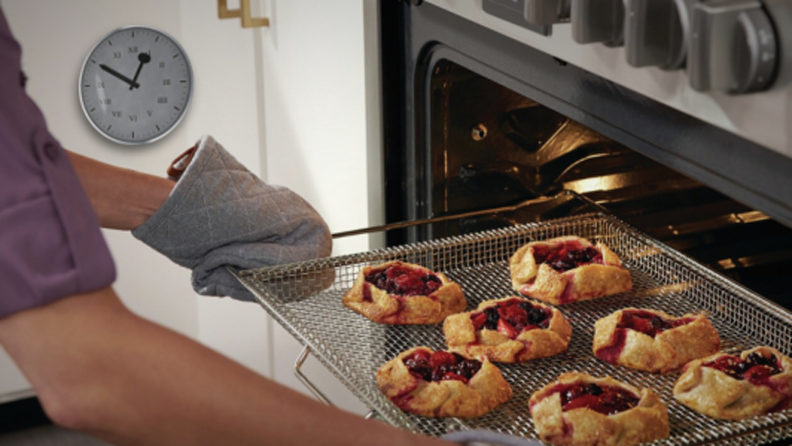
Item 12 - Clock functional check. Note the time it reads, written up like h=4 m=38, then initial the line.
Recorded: h=12 m=50
